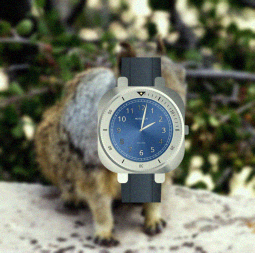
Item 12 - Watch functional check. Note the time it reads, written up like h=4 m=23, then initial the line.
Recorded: h=2 m=2
